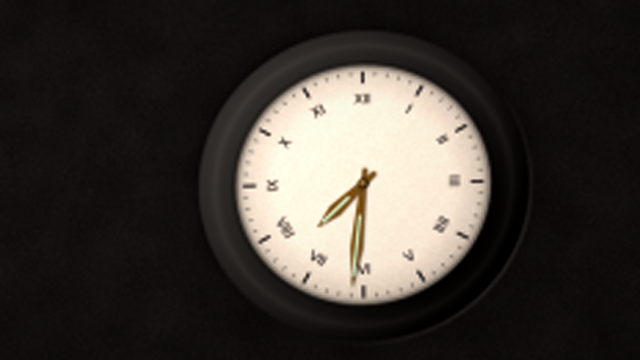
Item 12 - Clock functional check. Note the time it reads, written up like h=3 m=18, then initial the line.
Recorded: h=7 m=31
